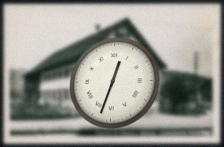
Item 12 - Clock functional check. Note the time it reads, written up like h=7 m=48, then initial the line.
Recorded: h=12 m=33
